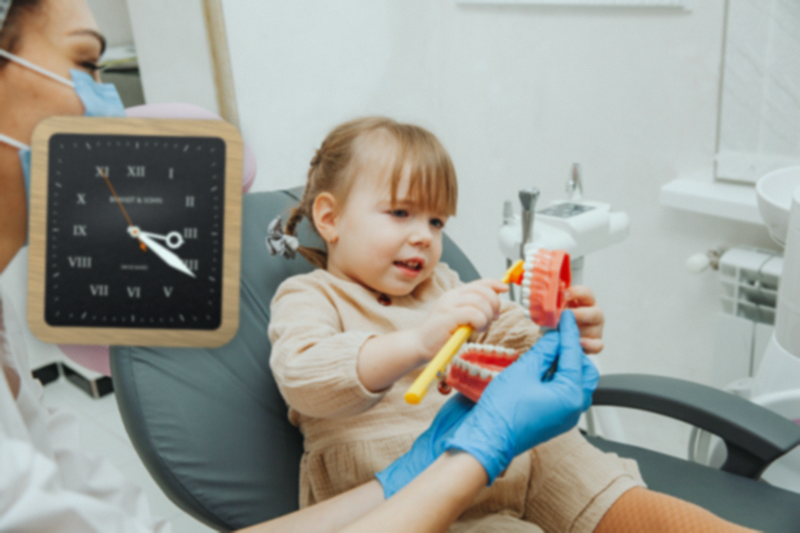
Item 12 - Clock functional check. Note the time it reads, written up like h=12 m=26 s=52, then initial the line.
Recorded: h=3 m=20 s=55
